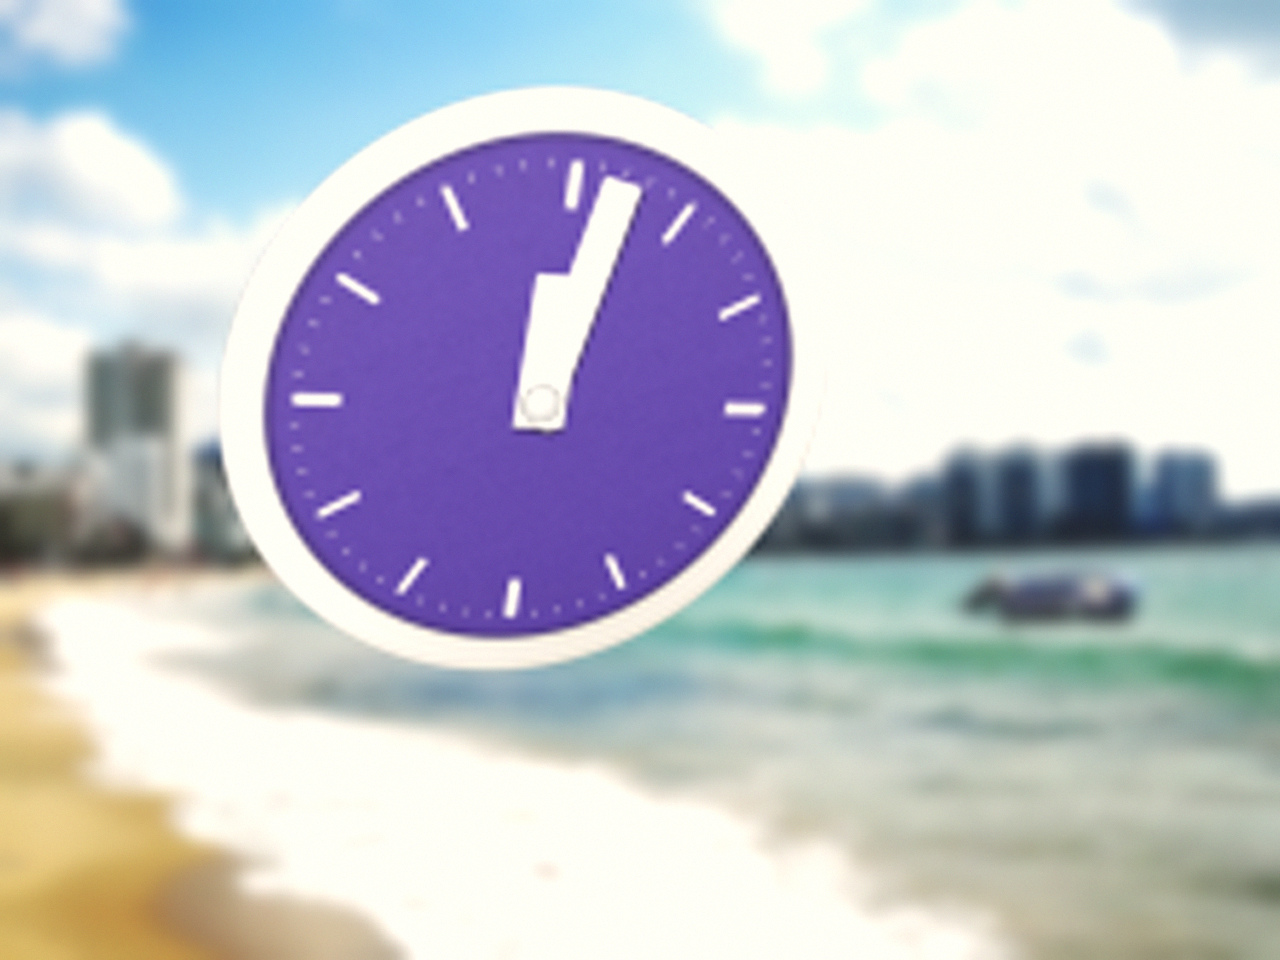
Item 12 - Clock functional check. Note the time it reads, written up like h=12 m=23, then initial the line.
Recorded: h=12 m=2
